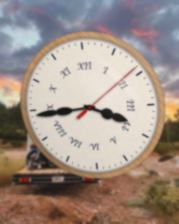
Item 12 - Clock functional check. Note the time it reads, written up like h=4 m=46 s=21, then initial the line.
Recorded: h=3 m=44 s=9
